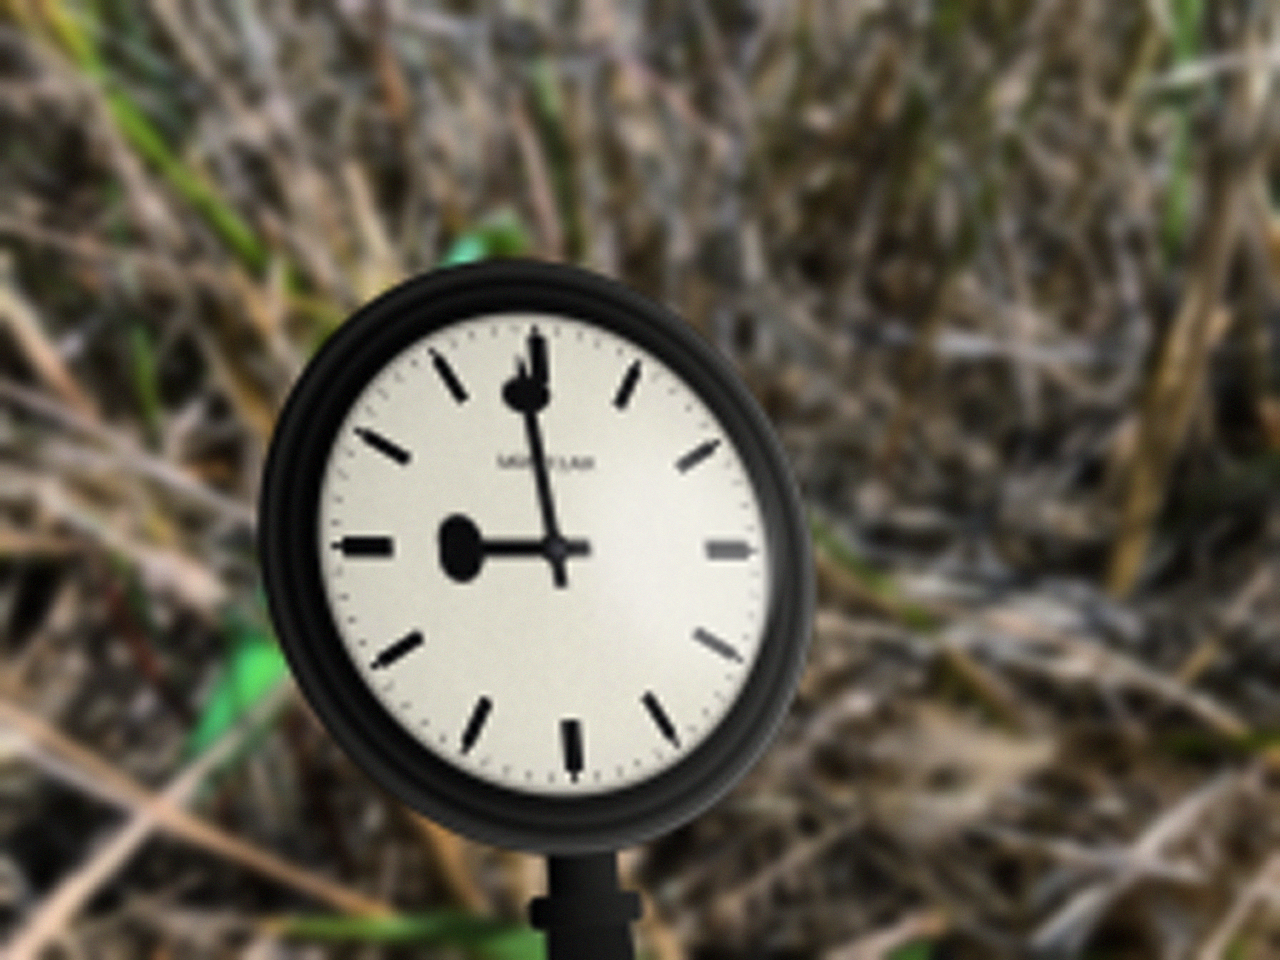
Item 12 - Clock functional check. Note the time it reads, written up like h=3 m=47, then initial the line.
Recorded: h=8 m=59
